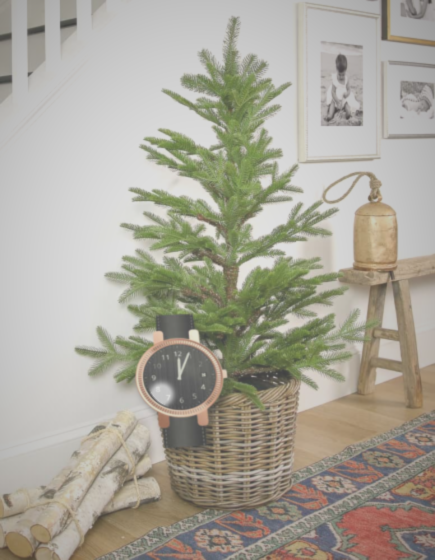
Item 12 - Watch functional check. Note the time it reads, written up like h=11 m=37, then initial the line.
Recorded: h=12 m=4
